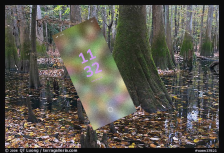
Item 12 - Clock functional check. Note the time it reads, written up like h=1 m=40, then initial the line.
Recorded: h=11 m=32
